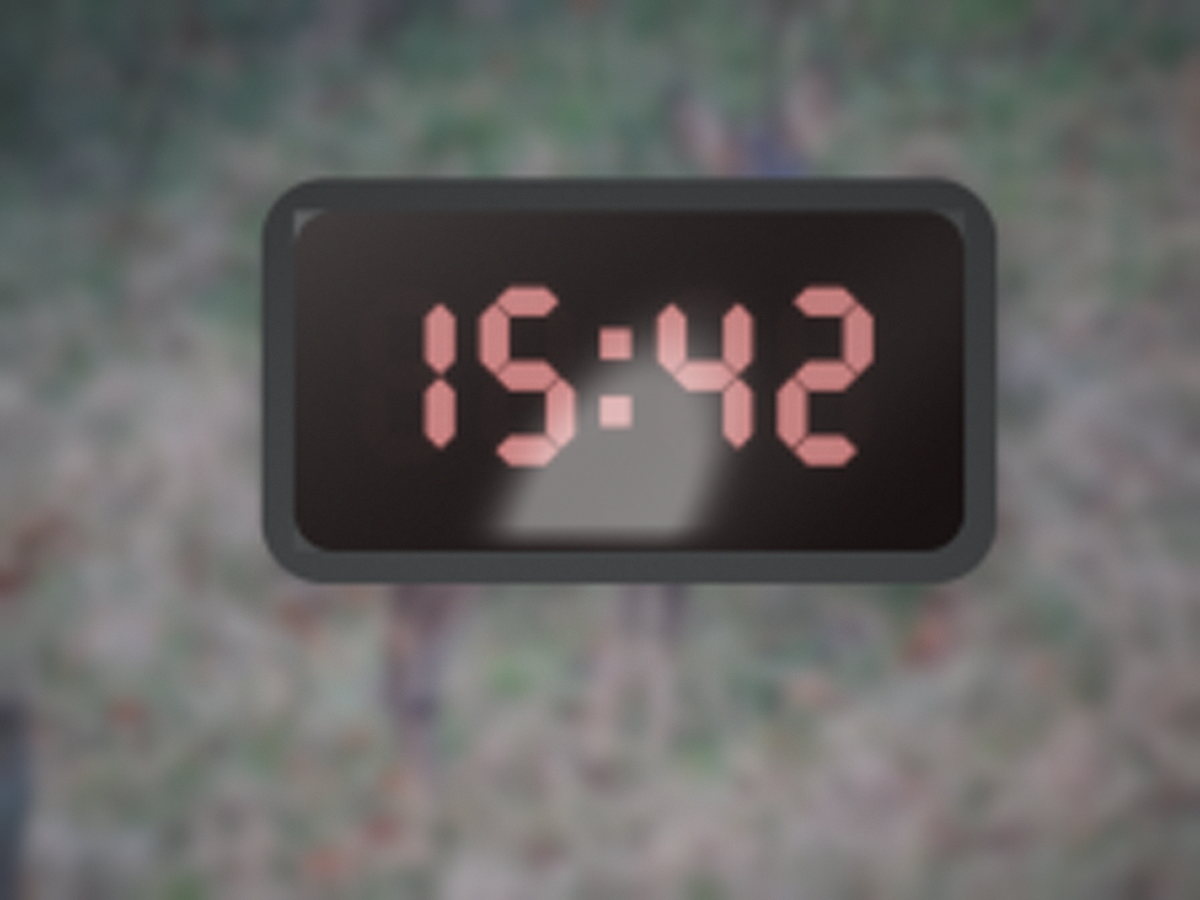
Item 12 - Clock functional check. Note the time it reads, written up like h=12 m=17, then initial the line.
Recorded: h=15 m=42
